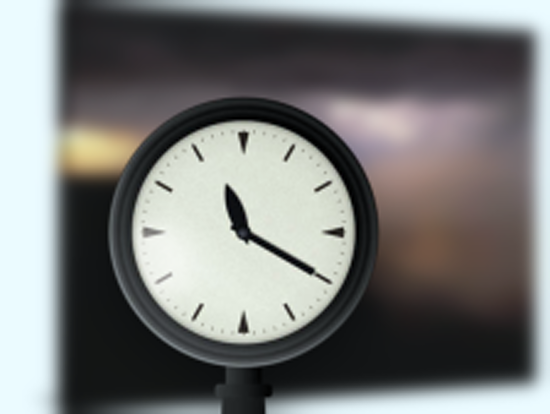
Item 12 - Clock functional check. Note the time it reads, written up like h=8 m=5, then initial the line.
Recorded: h=11 m=20
